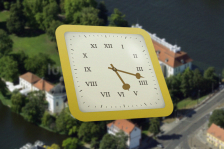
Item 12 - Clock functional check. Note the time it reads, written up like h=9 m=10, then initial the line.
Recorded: h=5 m=18
